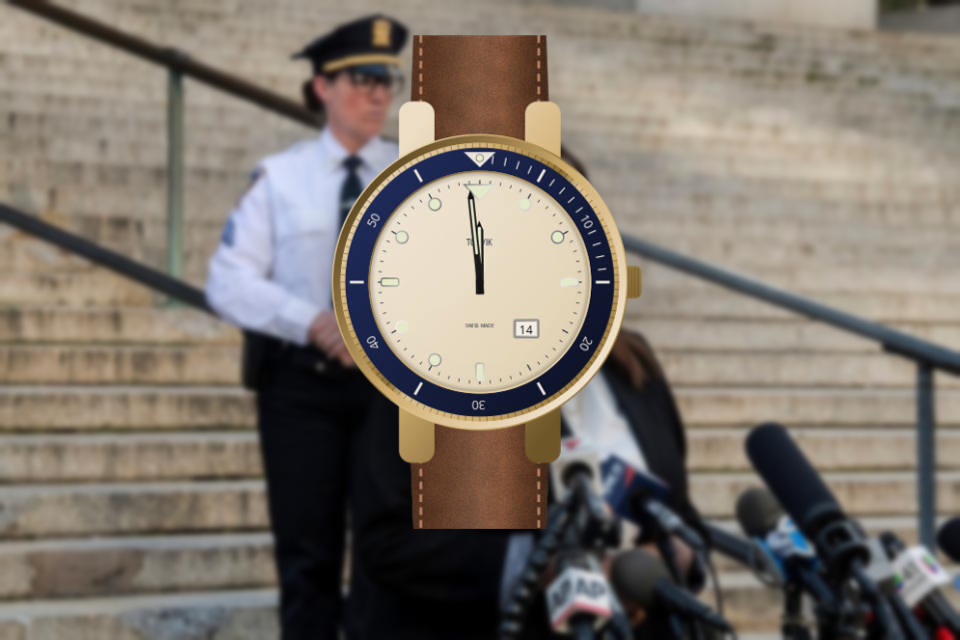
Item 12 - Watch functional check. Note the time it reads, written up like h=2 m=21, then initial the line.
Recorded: h=11 m=59
